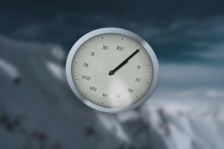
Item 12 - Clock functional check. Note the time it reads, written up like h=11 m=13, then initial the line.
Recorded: h=1 m=5
